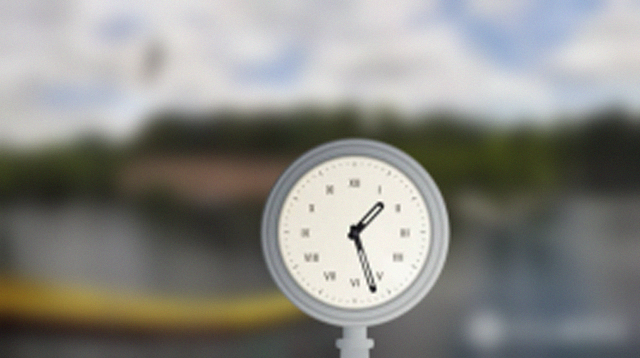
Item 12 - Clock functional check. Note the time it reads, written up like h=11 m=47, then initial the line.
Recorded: h=1 m=27
